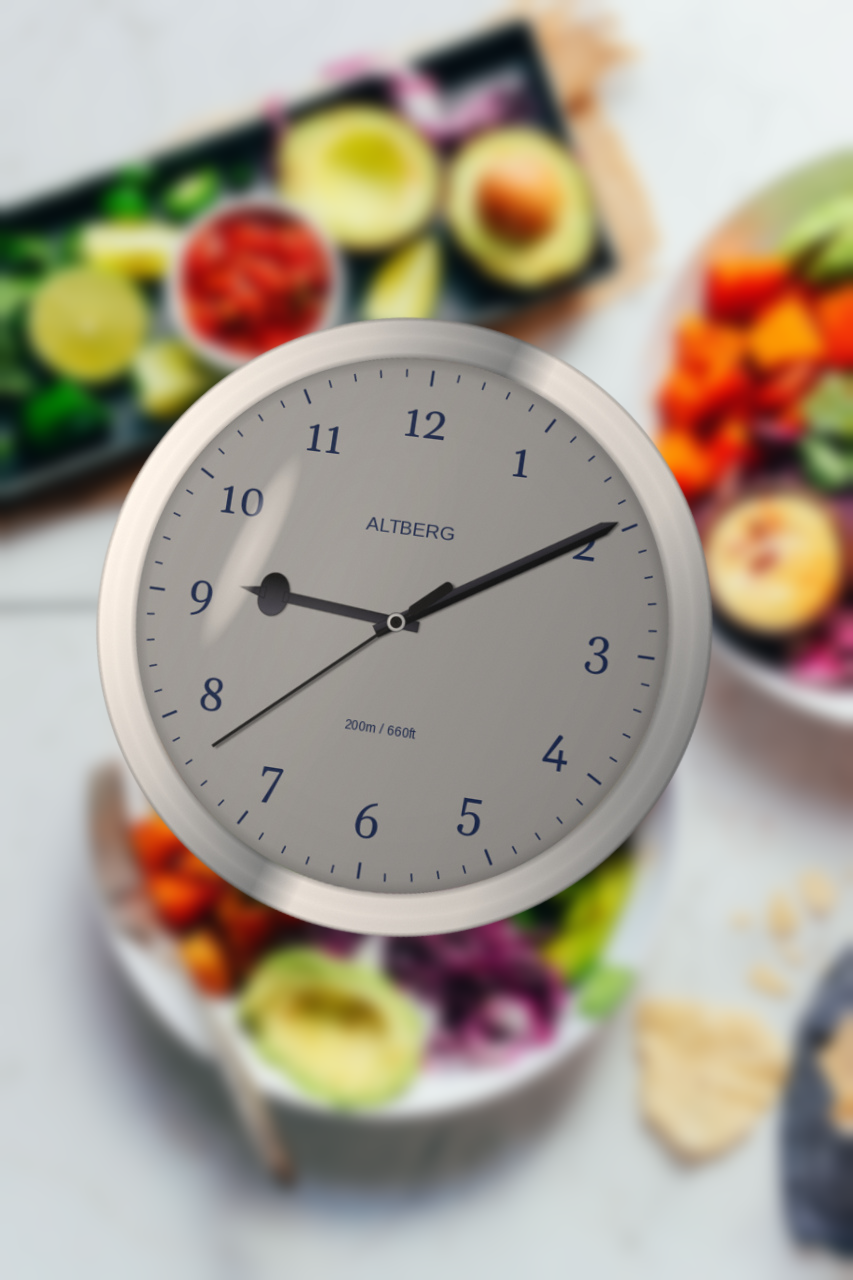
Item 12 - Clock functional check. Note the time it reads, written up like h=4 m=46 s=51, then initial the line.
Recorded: h=9 m=9 s=38
